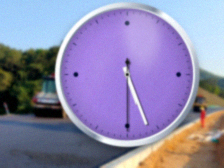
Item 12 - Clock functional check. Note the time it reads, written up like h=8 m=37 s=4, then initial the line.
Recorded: h=5 m=26 s=30
